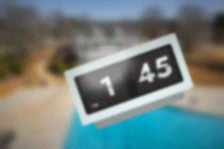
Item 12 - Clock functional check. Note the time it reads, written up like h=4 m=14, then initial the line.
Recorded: h=1 m=45
